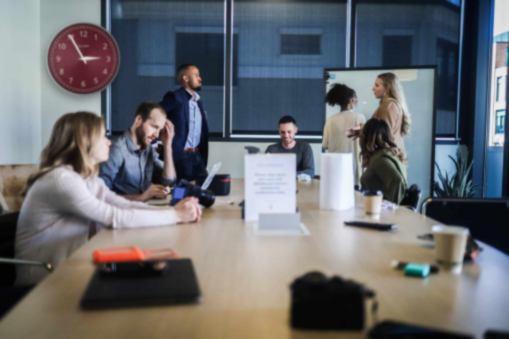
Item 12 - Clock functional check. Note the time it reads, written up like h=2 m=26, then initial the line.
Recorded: h=2 m=55
